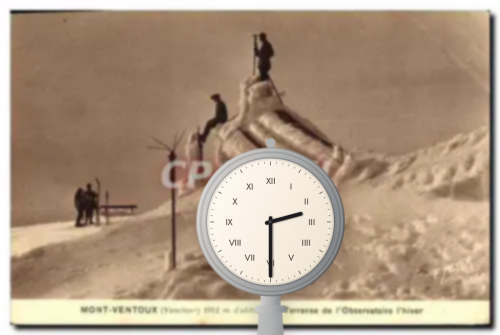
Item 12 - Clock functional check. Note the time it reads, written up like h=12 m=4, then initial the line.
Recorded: h=2 m=30
